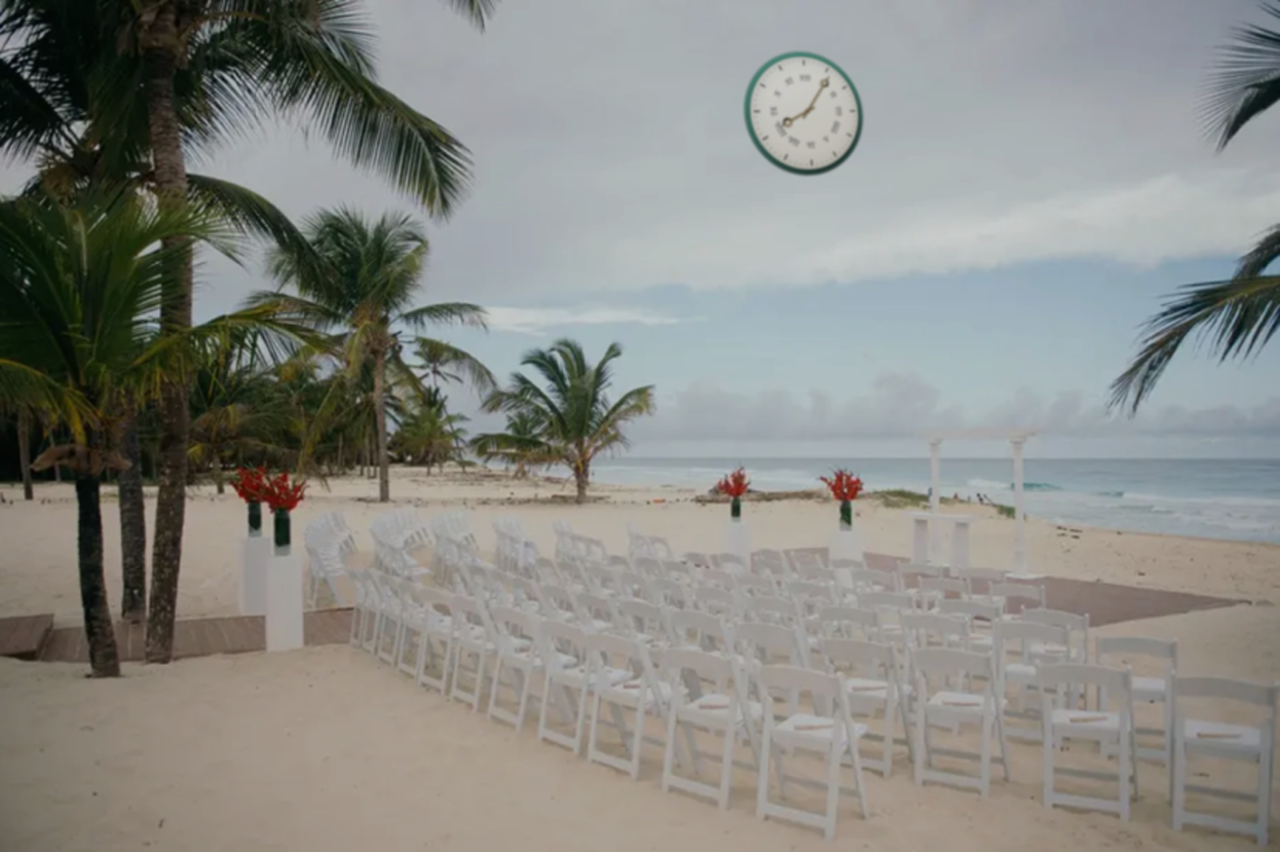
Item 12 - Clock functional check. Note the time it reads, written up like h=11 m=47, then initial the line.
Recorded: h=8 m=6
